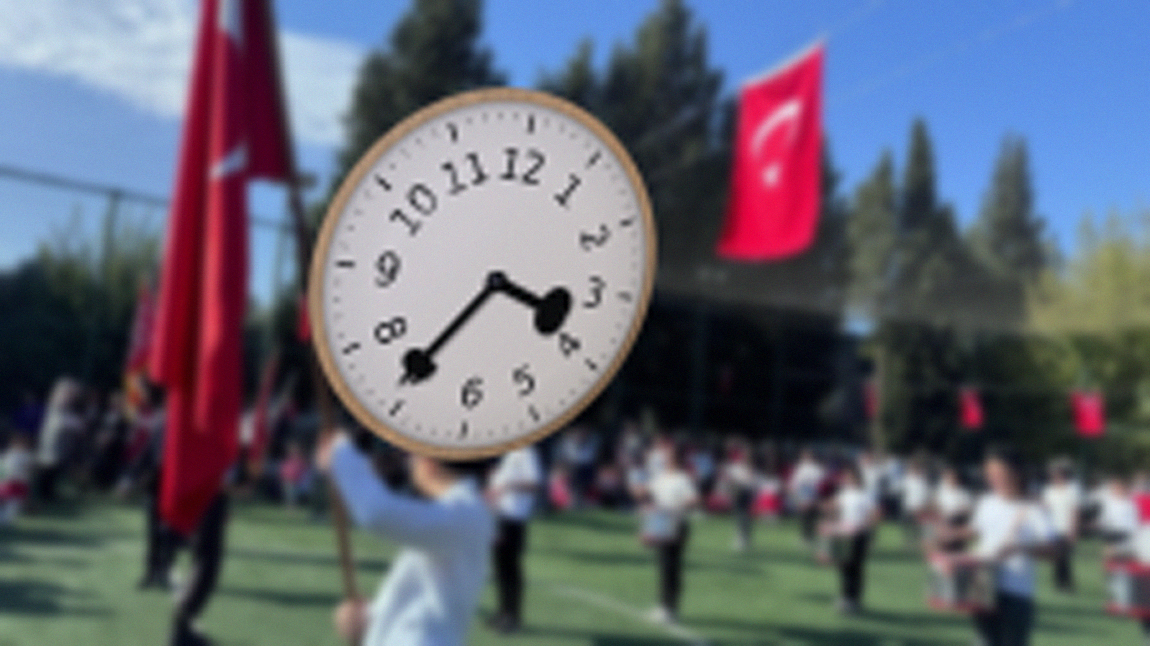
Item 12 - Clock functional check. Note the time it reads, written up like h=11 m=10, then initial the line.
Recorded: h=3 m=36
